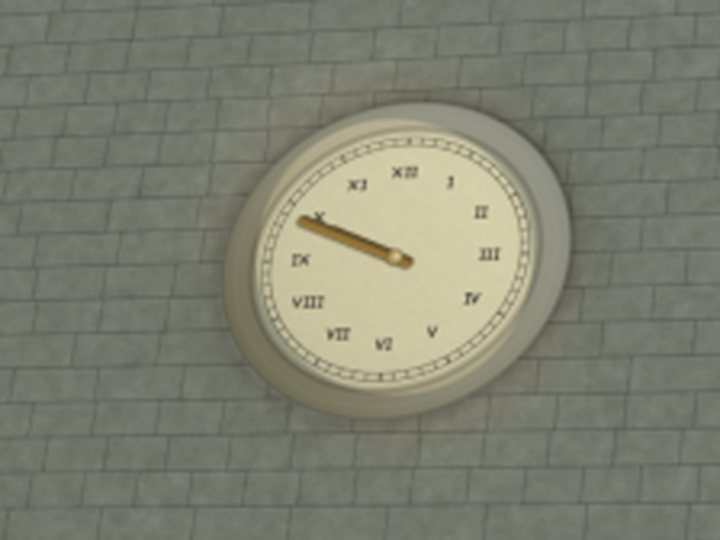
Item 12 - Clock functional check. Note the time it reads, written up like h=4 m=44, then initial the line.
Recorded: h=9 m=49
